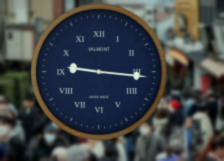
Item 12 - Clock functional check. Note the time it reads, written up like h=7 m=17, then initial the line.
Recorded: h=9 m=16
